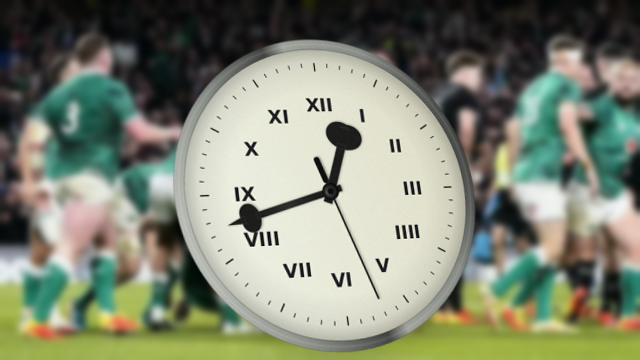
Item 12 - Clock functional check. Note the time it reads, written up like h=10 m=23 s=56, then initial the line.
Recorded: h=12 m=42 s=27
